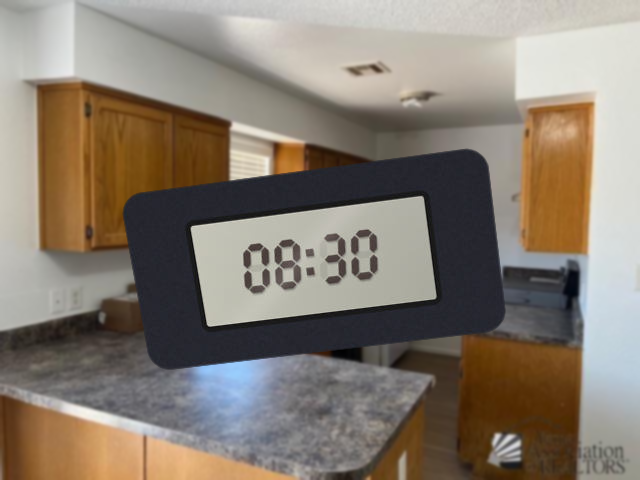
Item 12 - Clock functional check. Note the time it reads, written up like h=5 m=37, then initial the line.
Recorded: h=8 m=30
